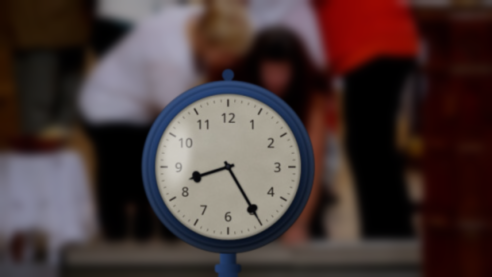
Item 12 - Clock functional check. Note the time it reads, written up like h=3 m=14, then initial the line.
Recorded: h=8 m=25
